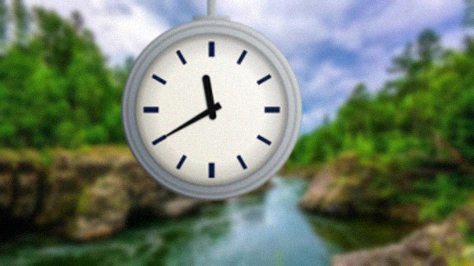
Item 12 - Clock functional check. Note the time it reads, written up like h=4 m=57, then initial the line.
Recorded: h=11 m=40
